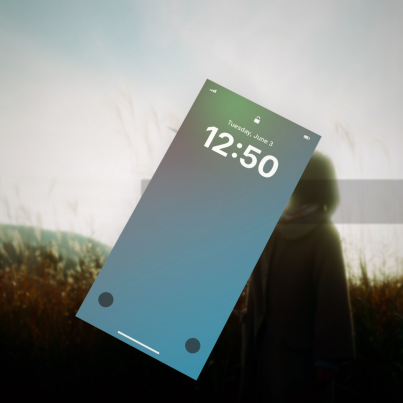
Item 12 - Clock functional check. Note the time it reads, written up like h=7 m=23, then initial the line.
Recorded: h=12 m=50
